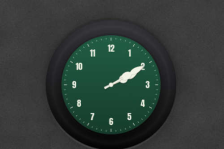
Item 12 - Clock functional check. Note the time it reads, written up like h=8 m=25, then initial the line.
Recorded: h=2 m=10
